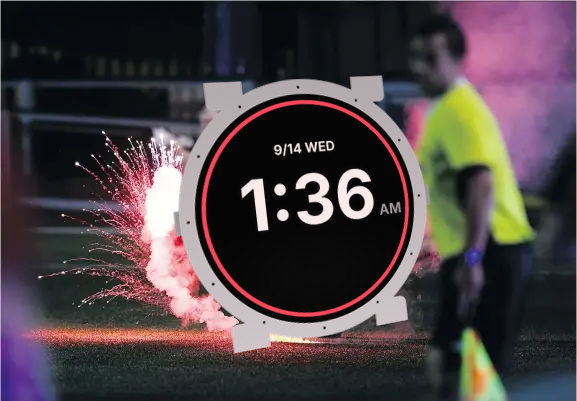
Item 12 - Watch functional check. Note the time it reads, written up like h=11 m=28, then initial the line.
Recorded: h=1 m=36
